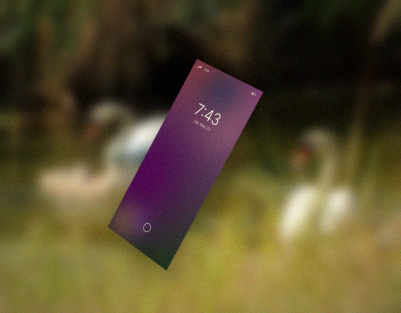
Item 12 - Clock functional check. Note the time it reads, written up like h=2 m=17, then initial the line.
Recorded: h=7 m=43
